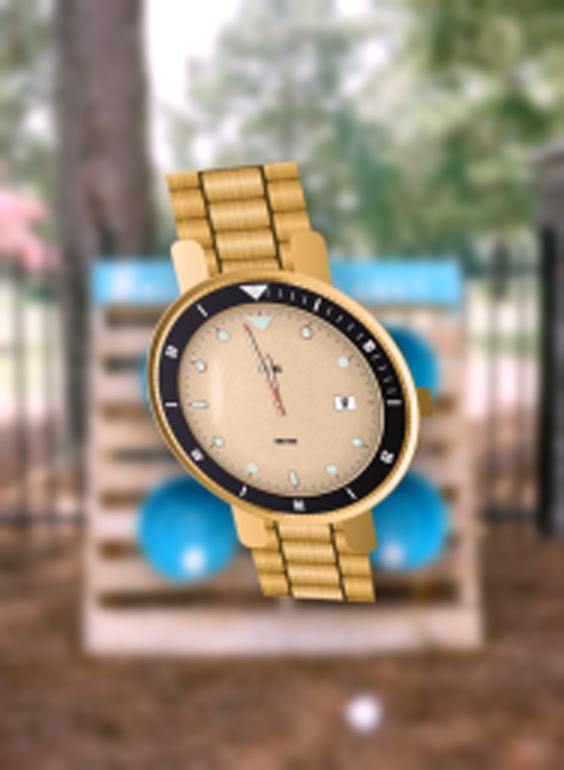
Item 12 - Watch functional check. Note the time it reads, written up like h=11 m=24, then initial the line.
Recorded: h=11 m=58
